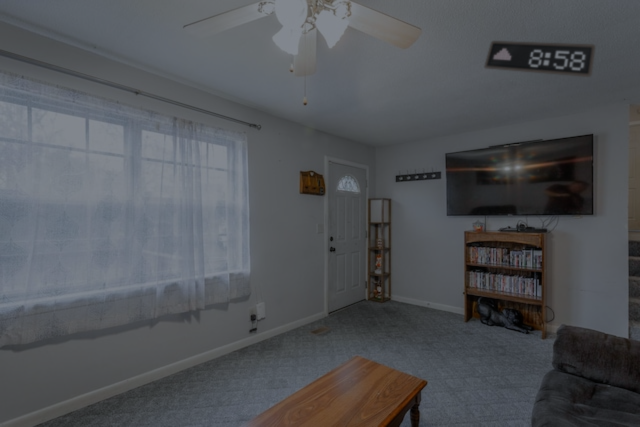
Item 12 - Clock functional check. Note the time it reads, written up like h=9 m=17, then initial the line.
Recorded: h=8 m=58
